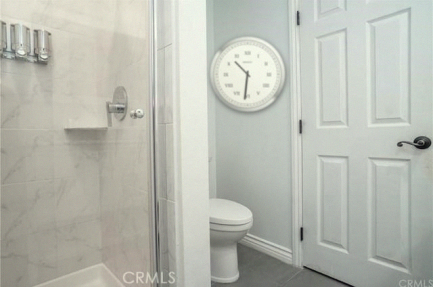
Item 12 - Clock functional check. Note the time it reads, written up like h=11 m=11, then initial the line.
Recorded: h=10 m=31
